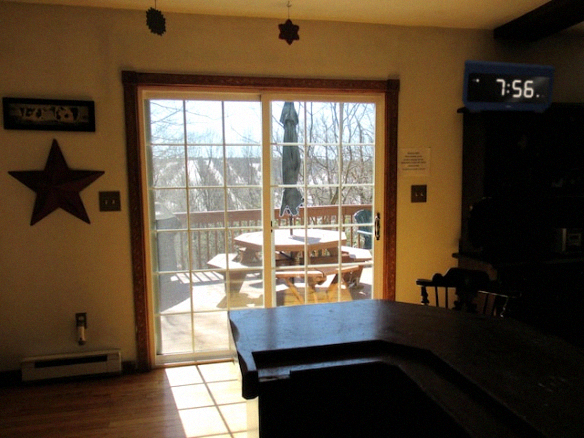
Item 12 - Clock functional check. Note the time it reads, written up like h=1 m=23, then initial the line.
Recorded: h=7 m=56
